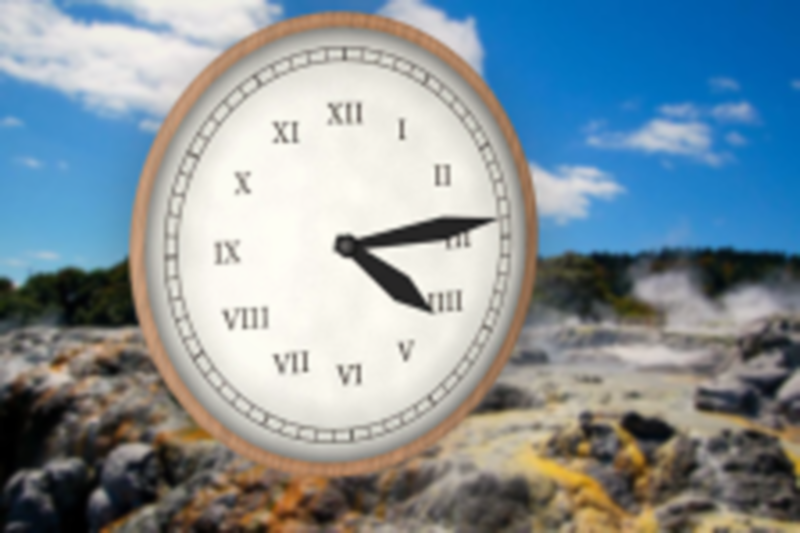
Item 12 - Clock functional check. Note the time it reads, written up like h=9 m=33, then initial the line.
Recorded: h=4 m=14
